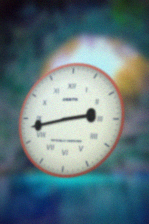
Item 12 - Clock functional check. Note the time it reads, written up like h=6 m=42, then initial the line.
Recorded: h=2 m=43
